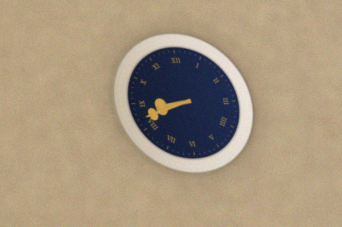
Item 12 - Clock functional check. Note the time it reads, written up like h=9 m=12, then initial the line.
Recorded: h=8 m=42
